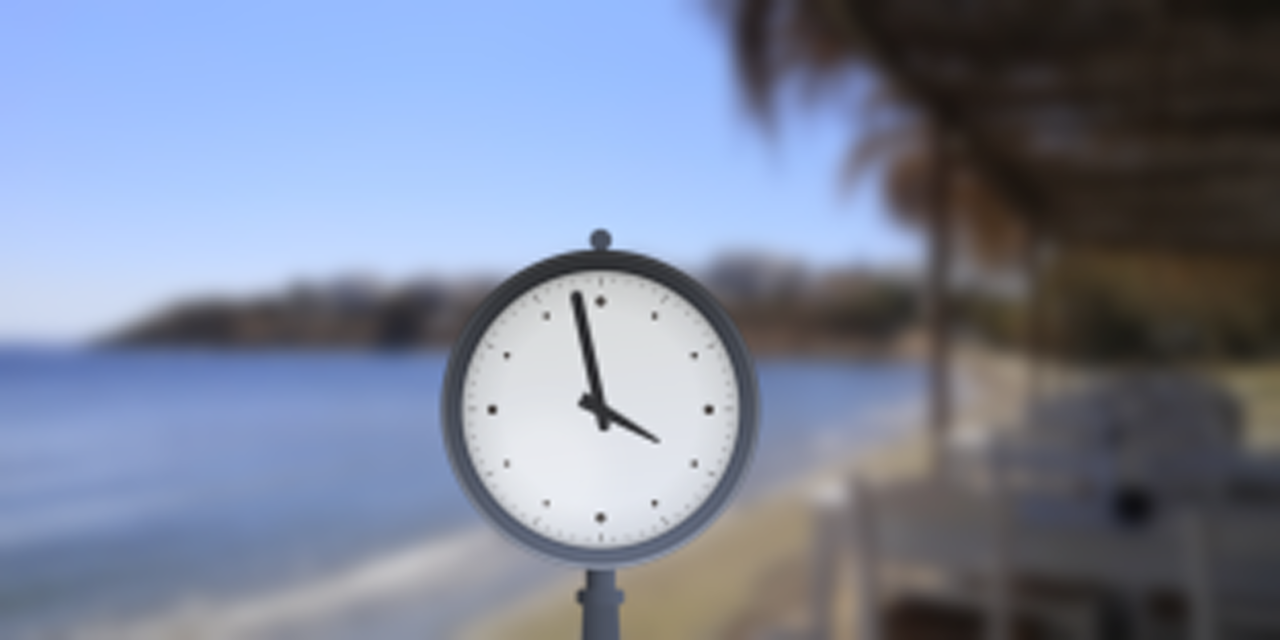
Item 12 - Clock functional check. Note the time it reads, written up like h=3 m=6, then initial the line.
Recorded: h=3 m=58
